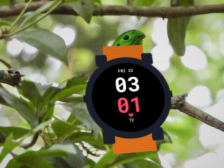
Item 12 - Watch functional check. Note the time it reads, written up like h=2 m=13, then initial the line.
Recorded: h=3 m=1
